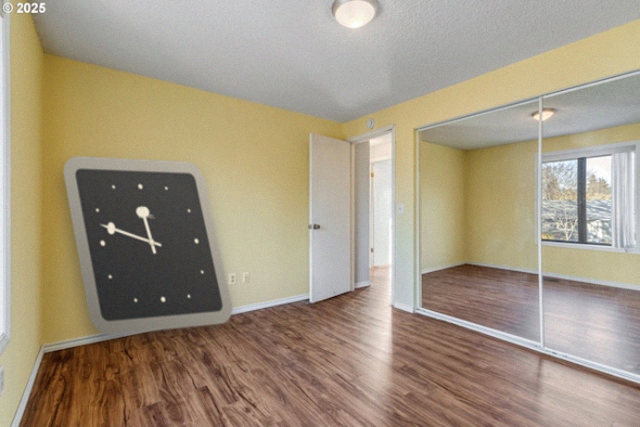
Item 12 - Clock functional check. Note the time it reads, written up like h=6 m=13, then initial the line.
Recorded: h=11 m=48
